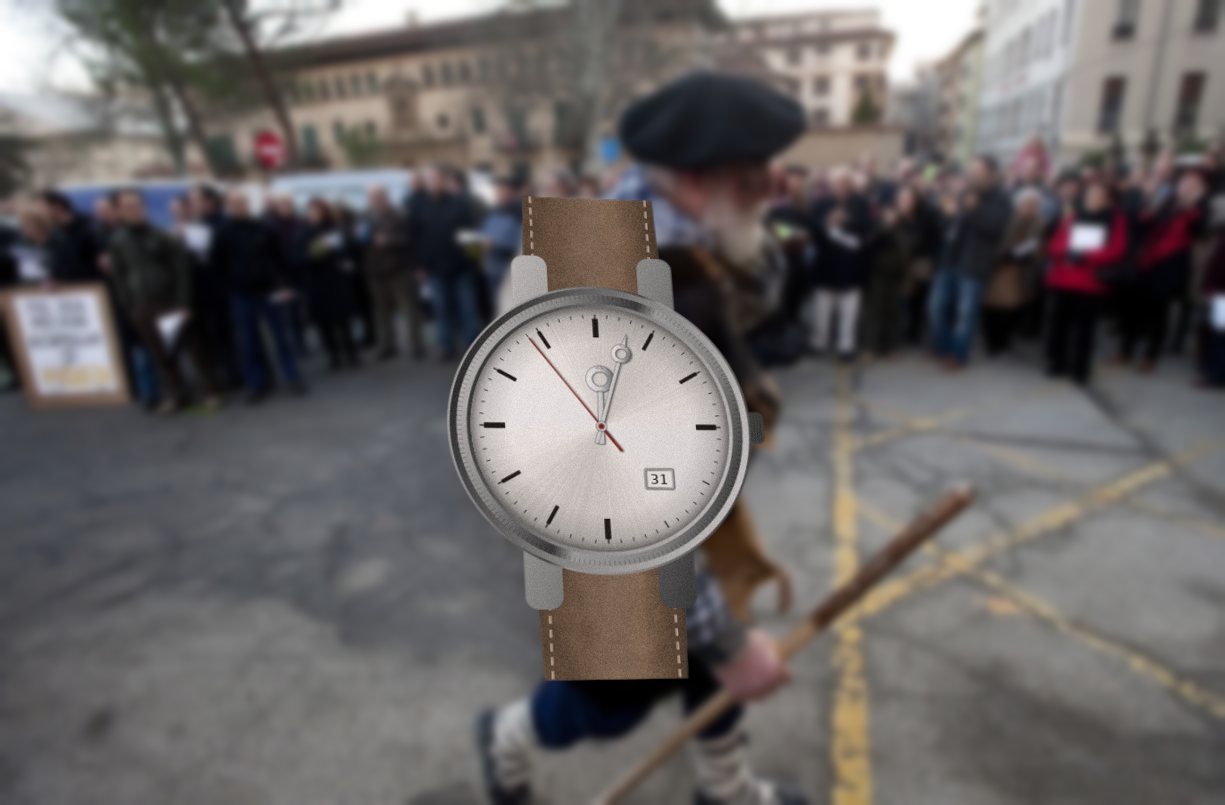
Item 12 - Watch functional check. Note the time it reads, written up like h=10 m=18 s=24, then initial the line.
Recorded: h=12 m=2 s=54
